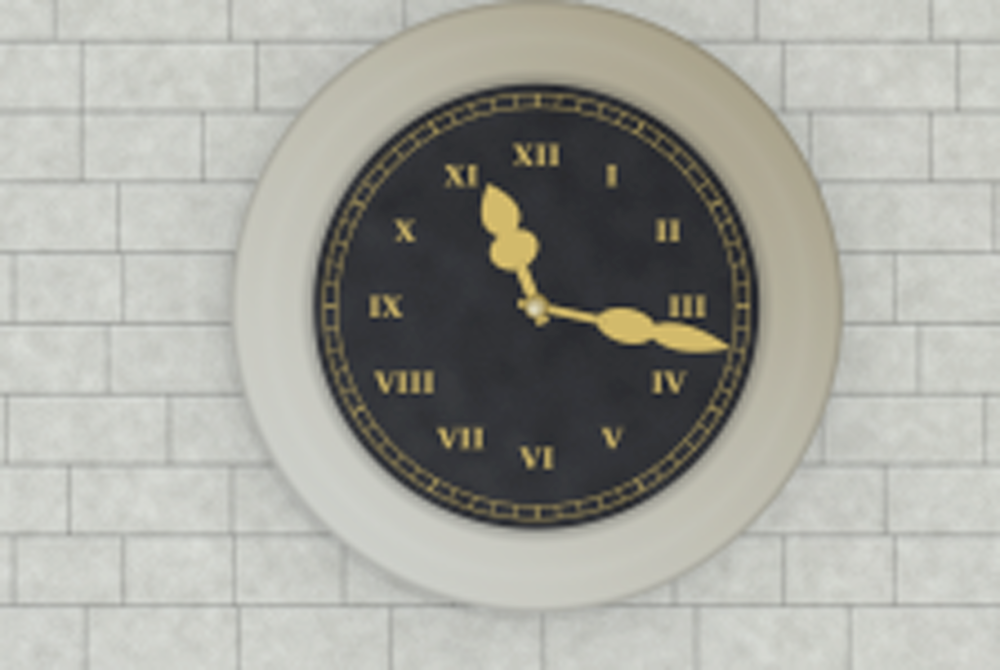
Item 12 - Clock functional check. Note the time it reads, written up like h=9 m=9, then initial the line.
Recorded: h=11 m=17
